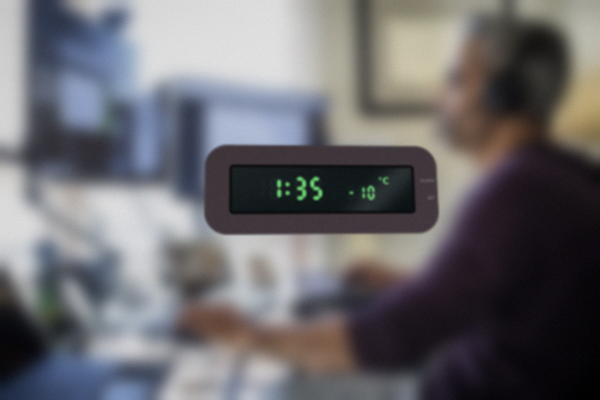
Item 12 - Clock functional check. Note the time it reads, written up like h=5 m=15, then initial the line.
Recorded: h=1 m=35
